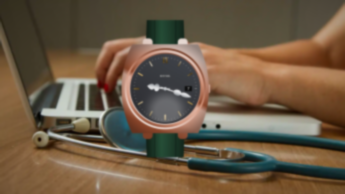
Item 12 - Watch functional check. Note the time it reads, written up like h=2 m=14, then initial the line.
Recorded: h=9 m=18
